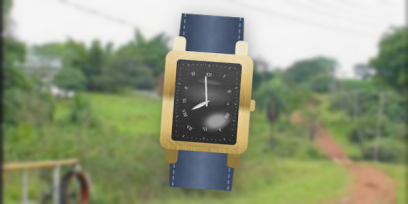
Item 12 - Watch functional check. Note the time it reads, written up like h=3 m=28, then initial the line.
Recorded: h=7 m=59
